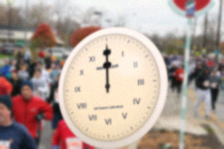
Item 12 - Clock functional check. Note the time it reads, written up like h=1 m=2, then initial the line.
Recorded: h=12 m=0
